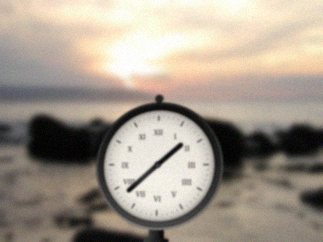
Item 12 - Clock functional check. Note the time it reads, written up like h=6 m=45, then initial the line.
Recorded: h=1 m=38
